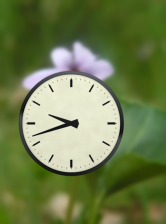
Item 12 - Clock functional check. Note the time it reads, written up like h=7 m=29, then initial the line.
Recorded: h=9 m=42
